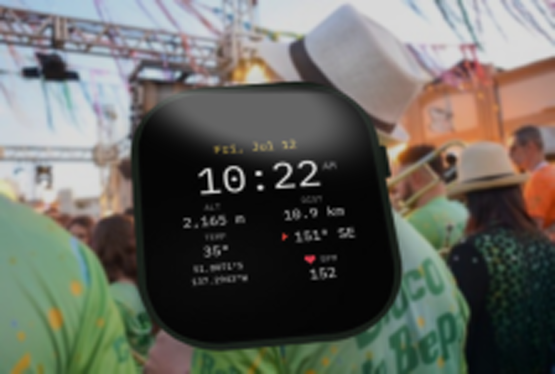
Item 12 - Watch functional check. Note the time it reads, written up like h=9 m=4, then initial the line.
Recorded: h=10 m=22
